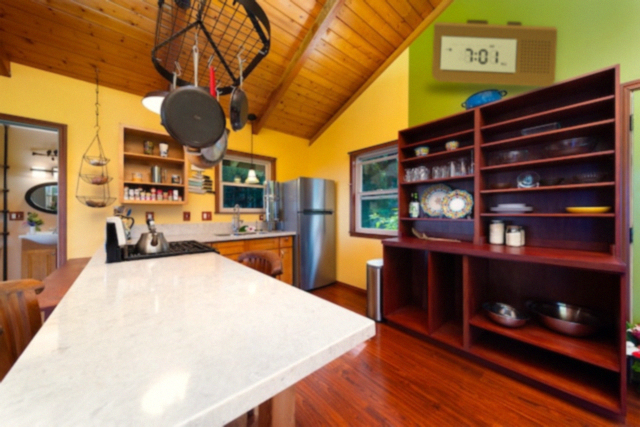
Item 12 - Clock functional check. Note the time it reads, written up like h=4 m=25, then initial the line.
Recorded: h=7 m=1
